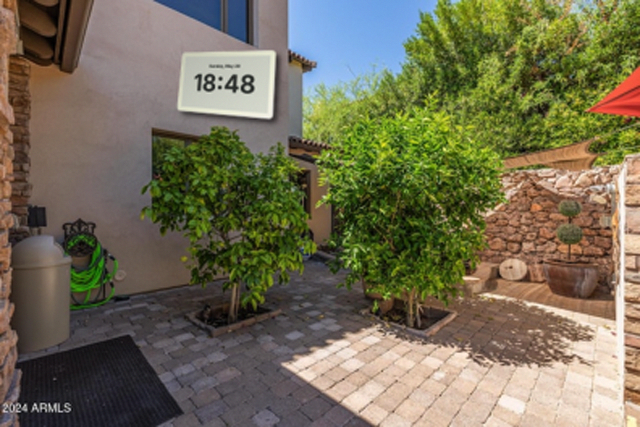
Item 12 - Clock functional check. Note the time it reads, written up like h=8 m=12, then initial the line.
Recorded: h=18 m=48
